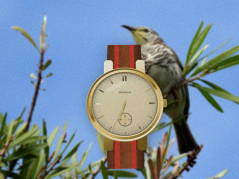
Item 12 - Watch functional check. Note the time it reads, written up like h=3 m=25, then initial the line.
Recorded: h=6 m=34
